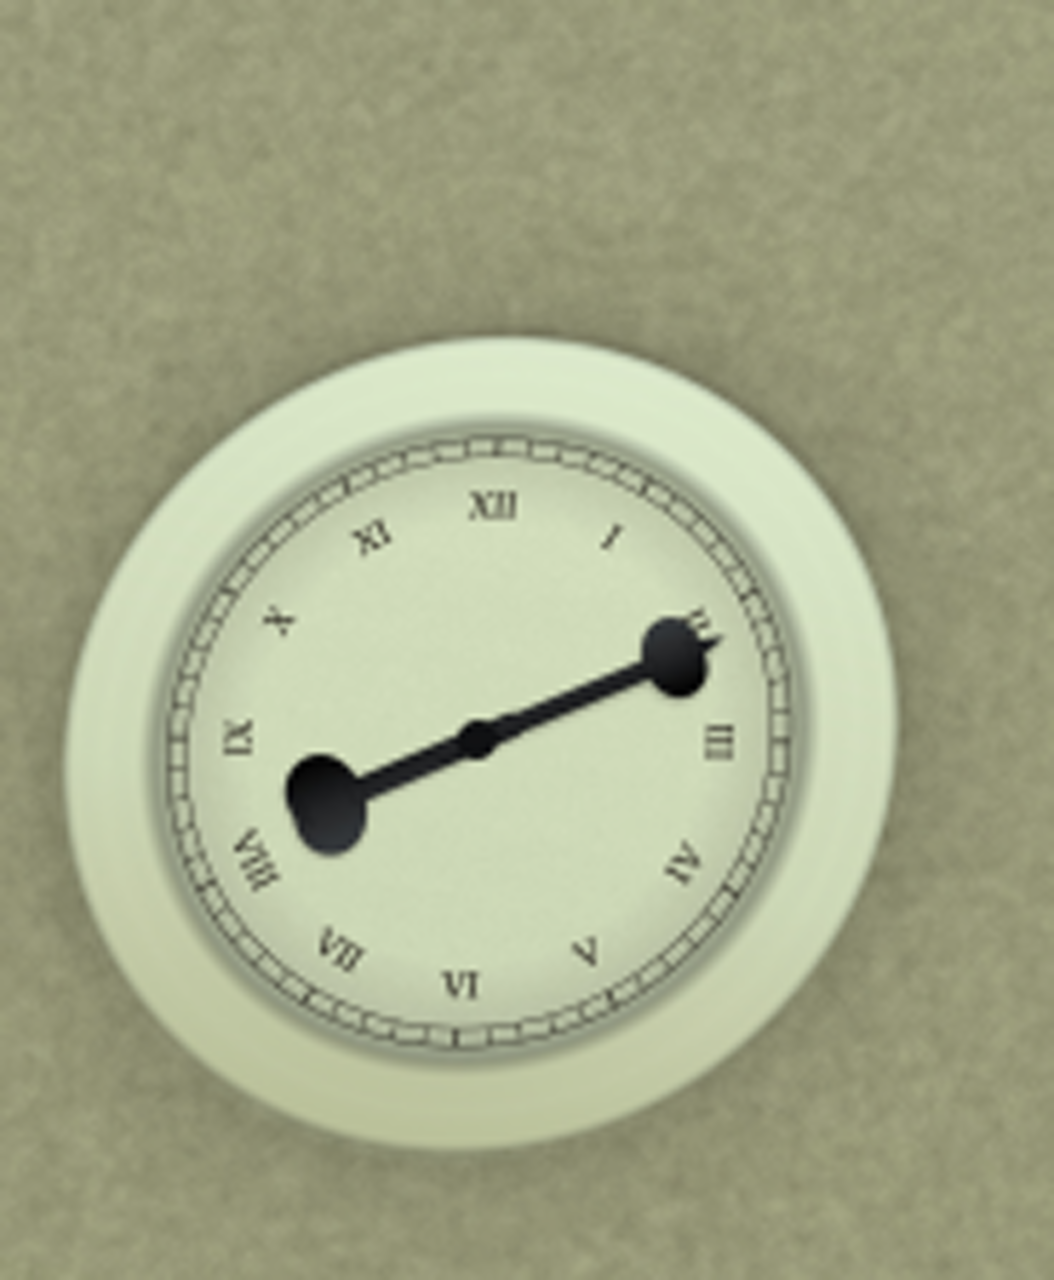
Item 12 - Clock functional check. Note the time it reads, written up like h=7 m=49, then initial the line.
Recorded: h=8 m=11
